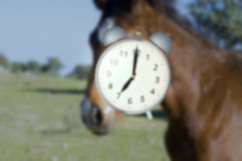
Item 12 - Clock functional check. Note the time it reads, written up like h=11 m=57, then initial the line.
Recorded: h=7 m=0
